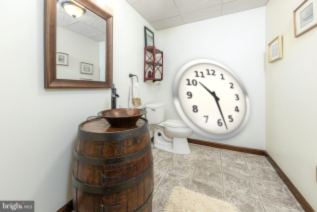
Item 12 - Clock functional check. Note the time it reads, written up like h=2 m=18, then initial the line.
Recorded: h=10 m=28
